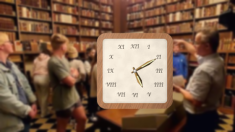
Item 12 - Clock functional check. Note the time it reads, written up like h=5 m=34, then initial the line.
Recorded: h=5 m=10
